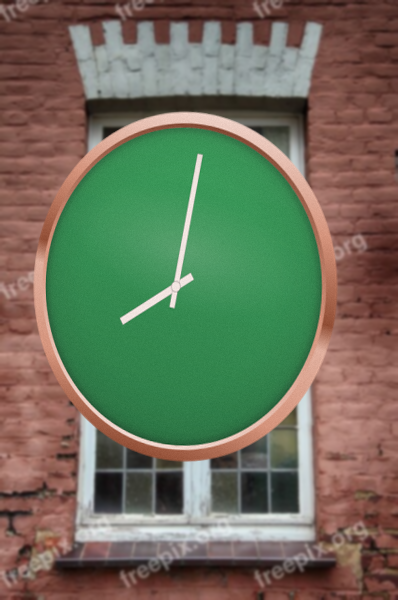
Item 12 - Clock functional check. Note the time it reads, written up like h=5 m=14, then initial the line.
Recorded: h=8 m=2
